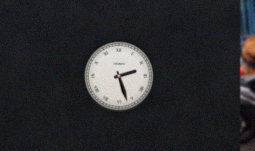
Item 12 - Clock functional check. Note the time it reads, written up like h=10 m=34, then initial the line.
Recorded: h=2 m=27
